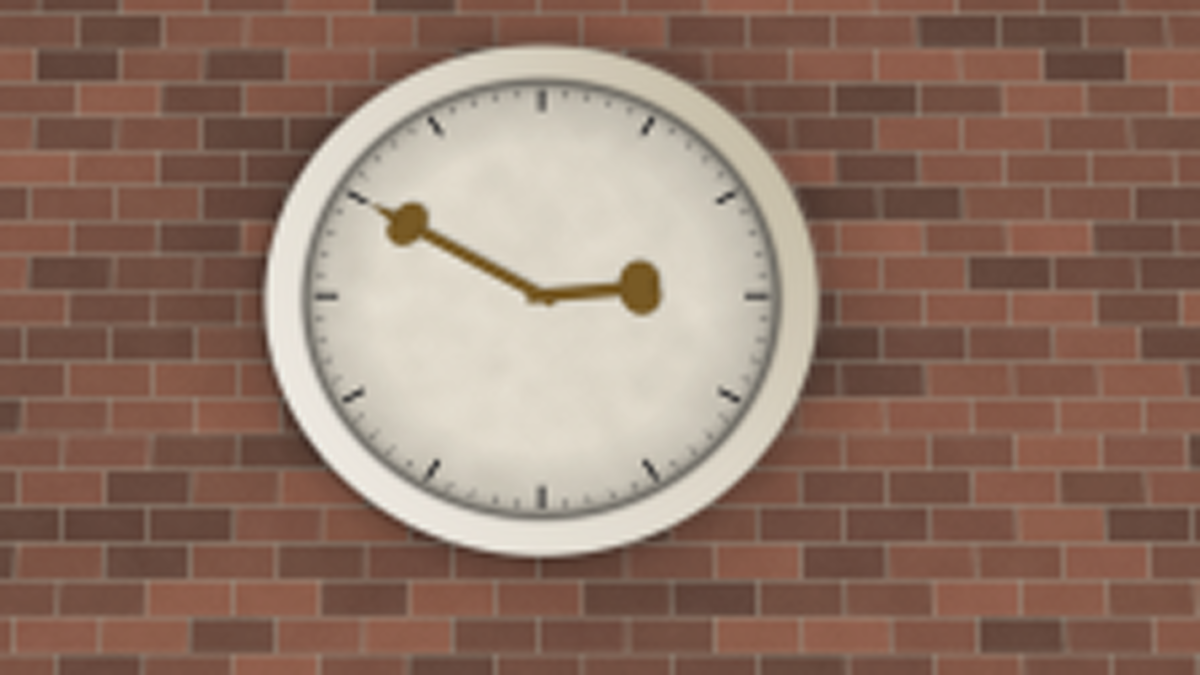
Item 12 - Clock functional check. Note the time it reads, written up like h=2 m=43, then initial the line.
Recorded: h=2 m=50
